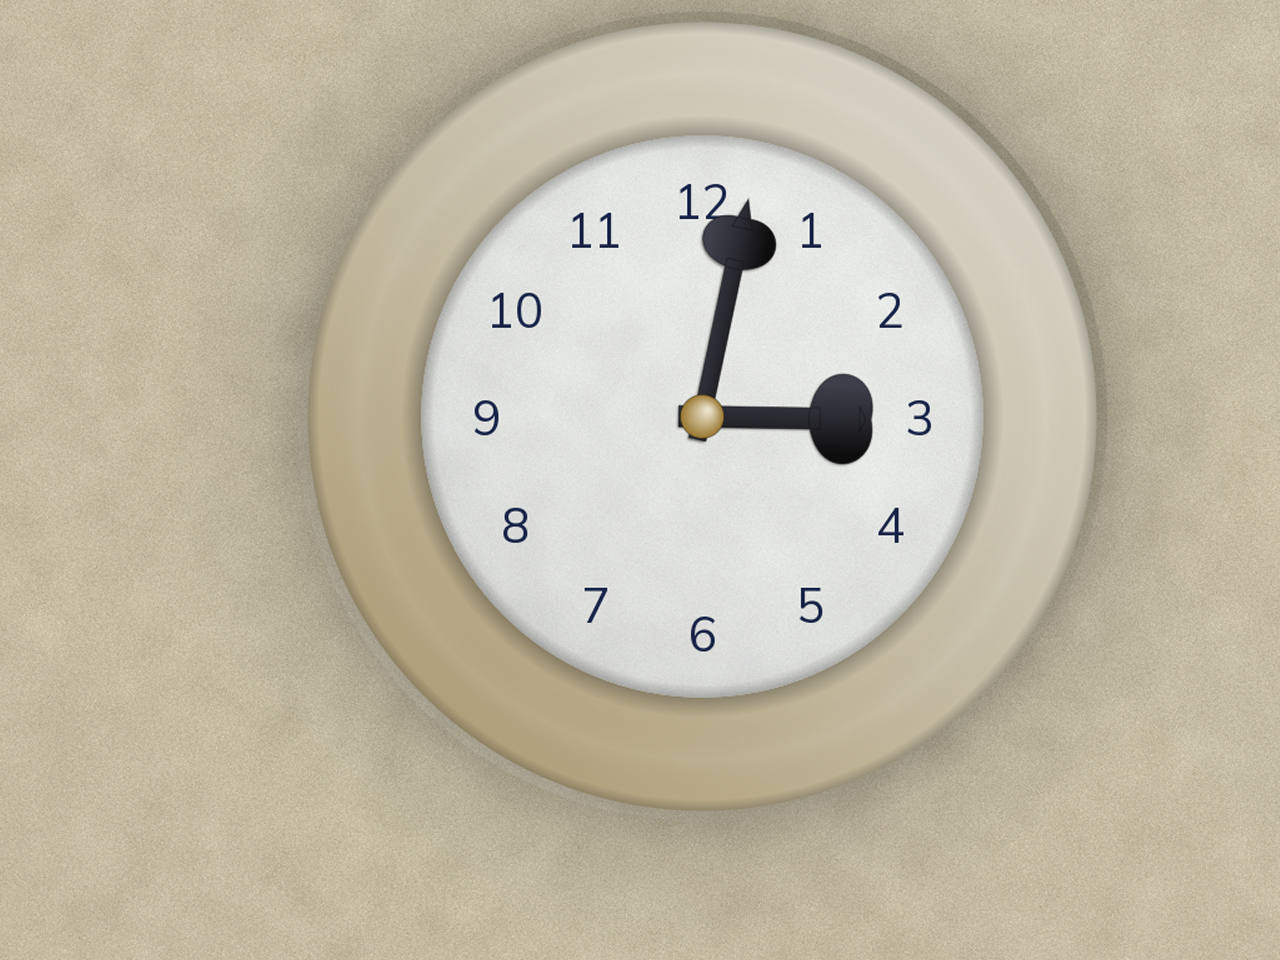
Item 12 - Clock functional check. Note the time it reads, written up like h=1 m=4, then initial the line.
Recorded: h=3 m=2
